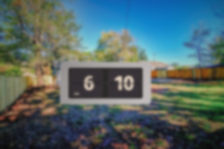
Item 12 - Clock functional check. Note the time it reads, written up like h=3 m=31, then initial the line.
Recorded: h=6 m=10
